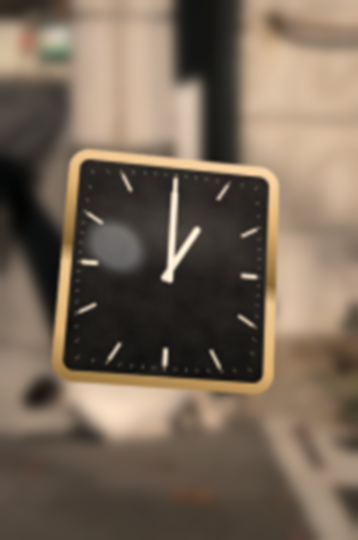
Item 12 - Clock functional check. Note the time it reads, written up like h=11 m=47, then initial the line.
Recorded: h=1 m=0
